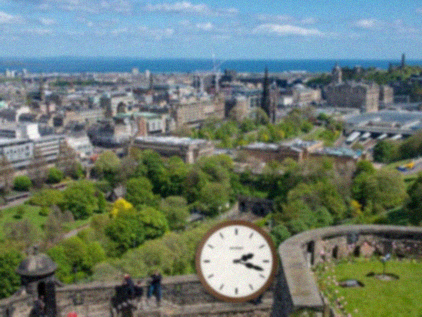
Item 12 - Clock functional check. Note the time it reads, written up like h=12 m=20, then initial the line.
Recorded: h=2 m=18
